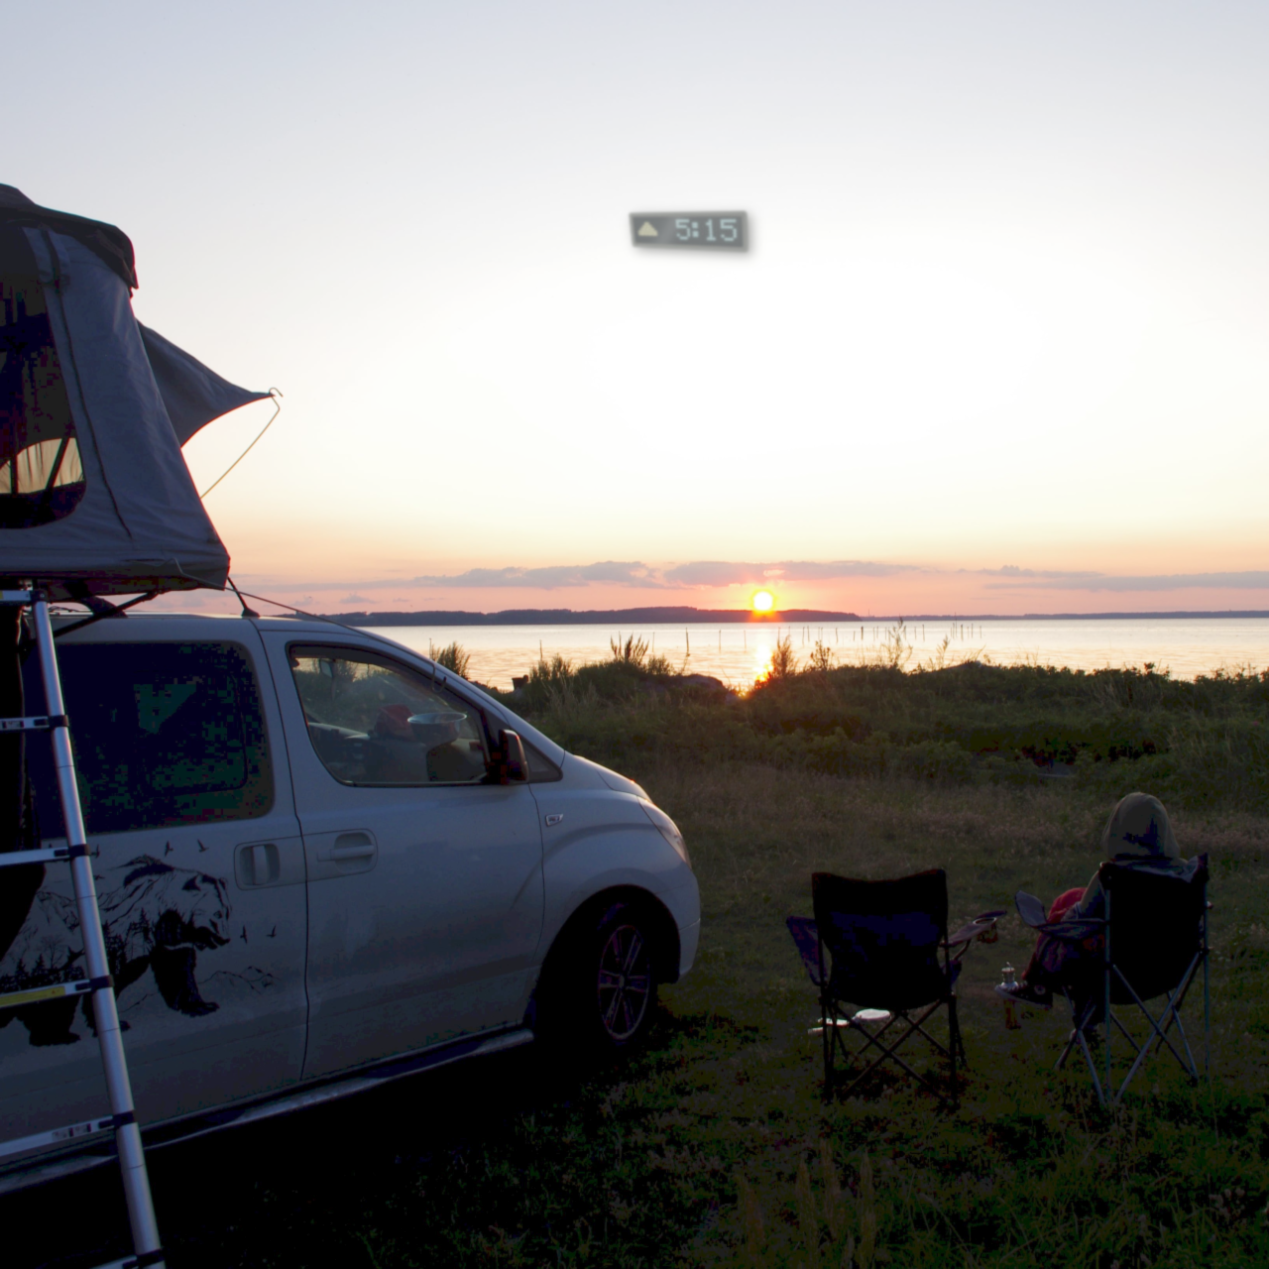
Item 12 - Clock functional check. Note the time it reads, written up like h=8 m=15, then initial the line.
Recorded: h=5 m=15
